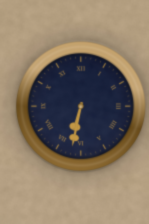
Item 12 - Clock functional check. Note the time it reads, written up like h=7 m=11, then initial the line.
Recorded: h=6 m=32
